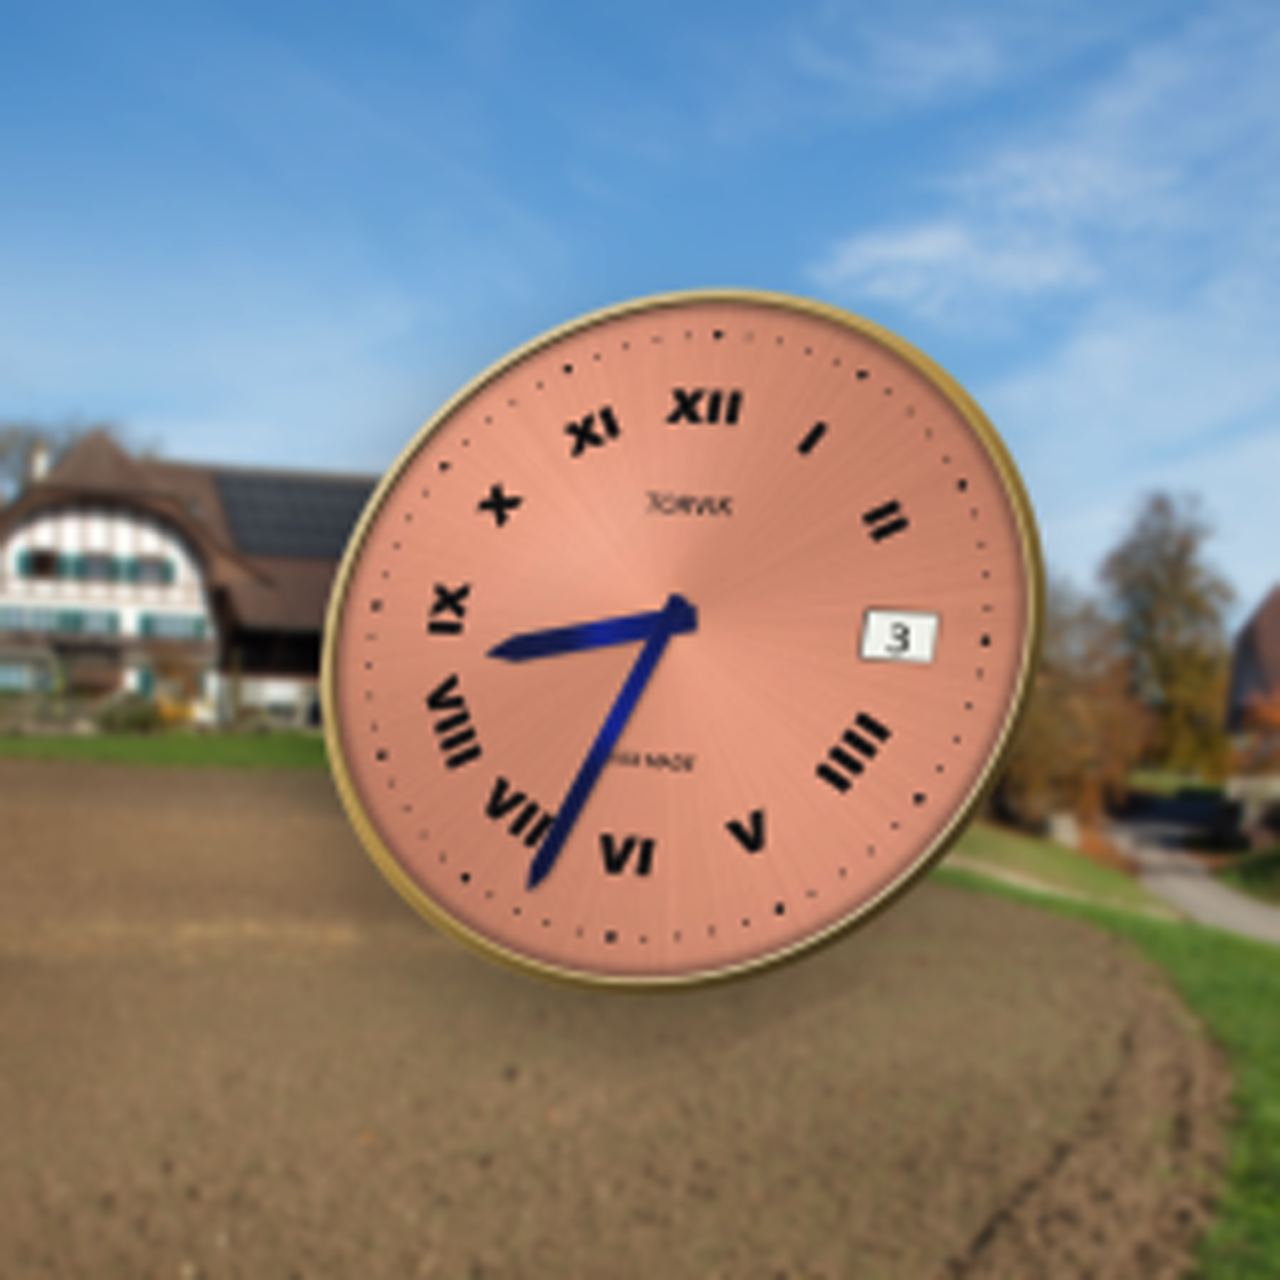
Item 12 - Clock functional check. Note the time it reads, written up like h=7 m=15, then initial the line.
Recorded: h=8 m=33
